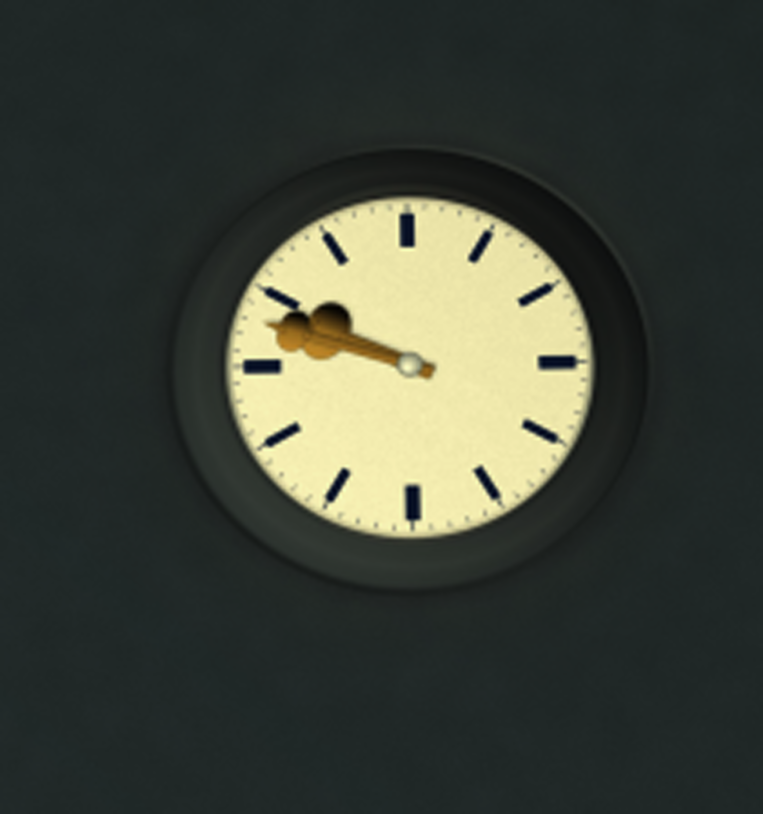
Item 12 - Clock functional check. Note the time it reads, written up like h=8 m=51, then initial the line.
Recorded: h=9 m=48
